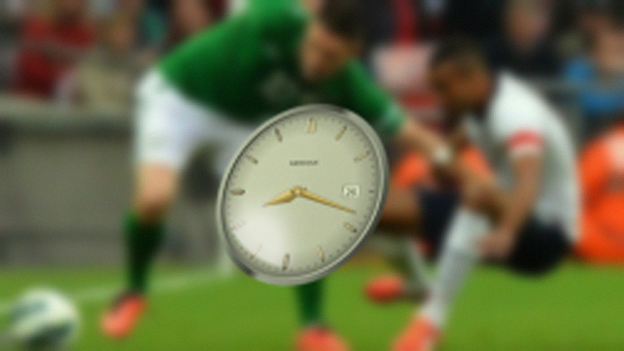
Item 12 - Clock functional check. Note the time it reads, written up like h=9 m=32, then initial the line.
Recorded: h=8 m=18
